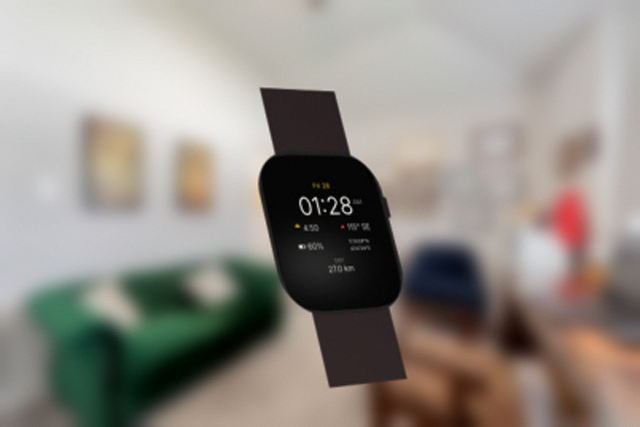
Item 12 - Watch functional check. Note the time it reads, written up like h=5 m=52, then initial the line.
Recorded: h=1 m=28
